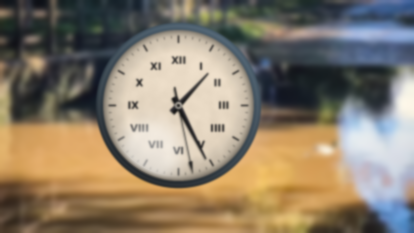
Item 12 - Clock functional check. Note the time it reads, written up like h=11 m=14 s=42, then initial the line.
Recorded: h=1 m=25 s=28
